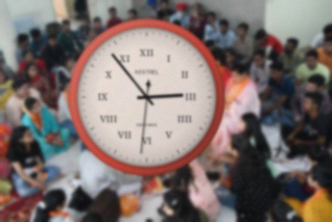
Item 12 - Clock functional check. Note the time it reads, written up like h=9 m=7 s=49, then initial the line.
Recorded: h=2 m=53 s=31
